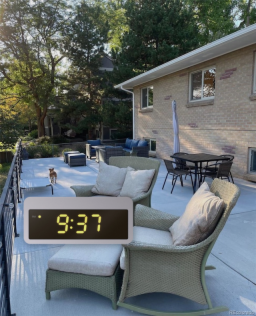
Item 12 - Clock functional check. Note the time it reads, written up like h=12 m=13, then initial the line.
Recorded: h=9 m=37
